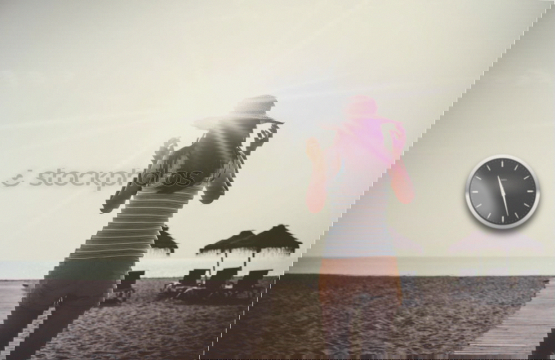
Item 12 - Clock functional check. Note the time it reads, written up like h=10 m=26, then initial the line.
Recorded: h=11 m=28
